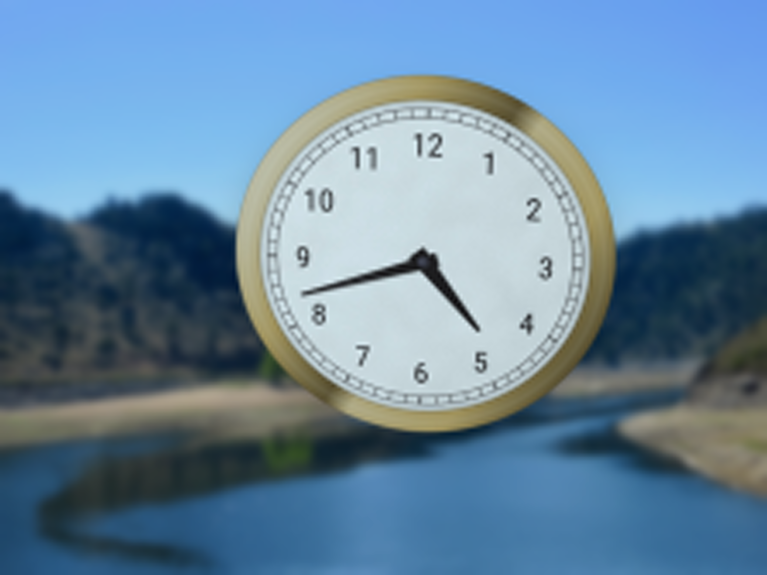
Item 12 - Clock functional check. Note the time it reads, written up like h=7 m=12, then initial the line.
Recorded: h=4 m=42
